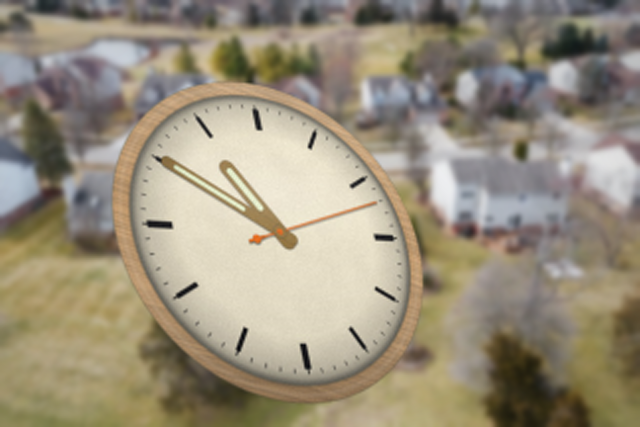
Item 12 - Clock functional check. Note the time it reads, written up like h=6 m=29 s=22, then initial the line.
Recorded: h=10 m=50 s=12
